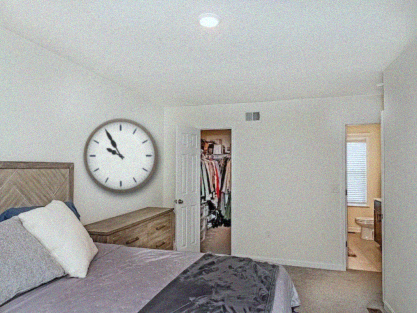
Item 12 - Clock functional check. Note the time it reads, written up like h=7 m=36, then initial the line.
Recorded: h=9 m=55
